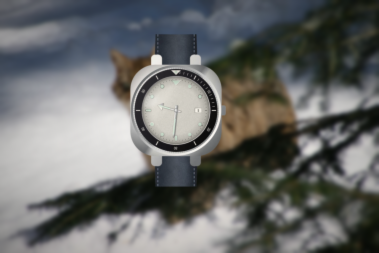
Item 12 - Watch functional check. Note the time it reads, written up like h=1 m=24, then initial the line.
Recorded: h=9 m=31
